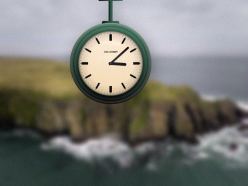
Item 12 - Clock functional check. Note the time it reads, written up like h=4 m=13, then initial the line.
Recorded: h=3 m=8
